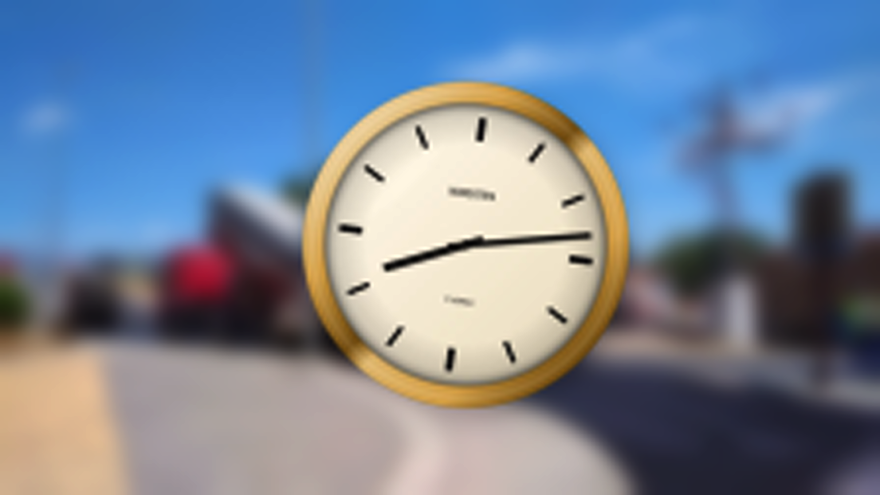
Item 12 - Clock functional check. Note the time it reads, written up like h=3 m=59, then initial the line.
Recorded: h=8 m=13
